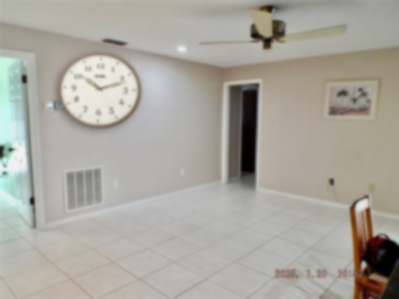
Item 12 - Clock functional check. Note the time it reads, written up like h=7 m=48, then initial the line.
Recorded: h=10 m=12
